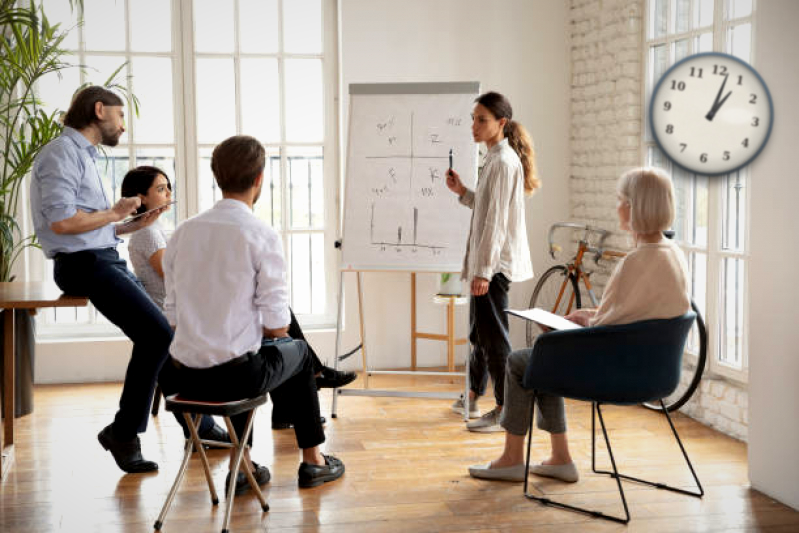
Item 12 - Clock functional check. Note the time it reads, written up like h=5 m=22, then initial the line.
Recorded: h=1 m=2
